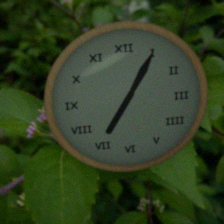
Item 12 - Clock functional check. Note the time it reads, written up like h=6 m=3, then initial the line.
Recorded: h=7 m=5
